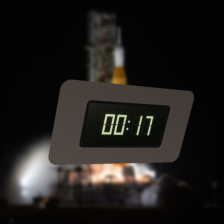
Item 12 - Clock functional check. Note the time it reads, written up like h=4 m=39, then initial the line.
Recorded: h=0 m=17
